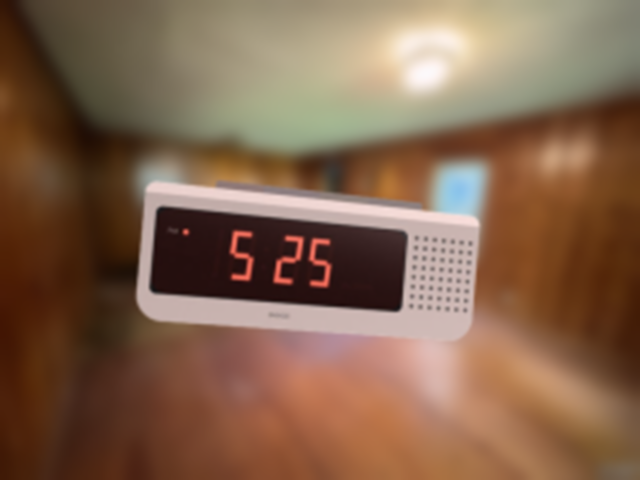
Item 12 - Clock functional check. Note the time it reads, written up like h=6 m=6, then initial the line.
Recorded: h=5 m=25
